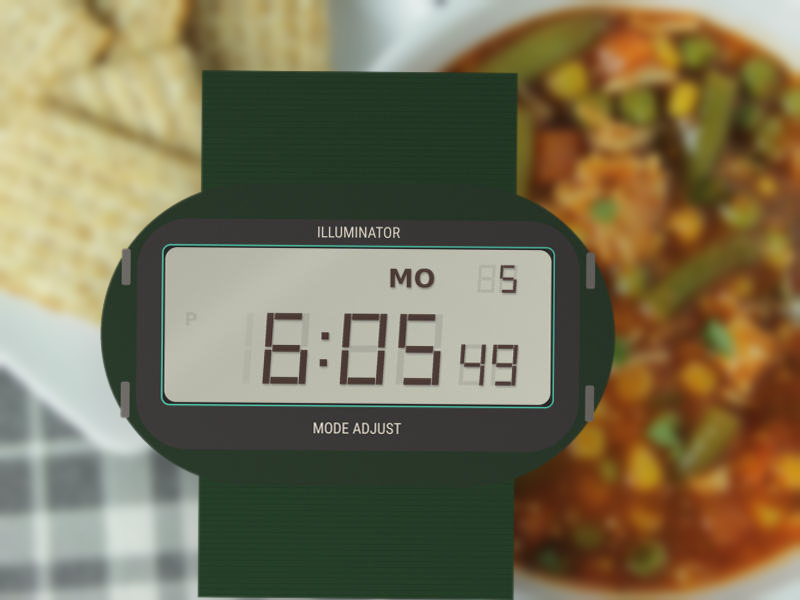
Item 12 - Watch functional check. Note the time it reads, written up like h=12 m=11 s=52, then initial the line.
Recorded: h=6 m=5 s=49
